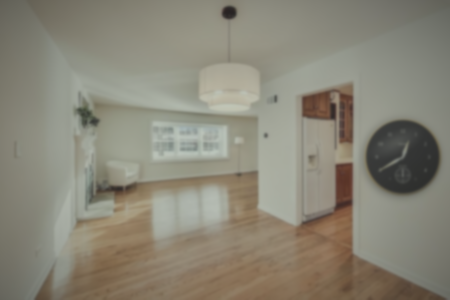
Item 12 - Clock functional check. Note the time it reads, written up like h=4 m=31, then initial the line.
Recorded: h=12 m=40
